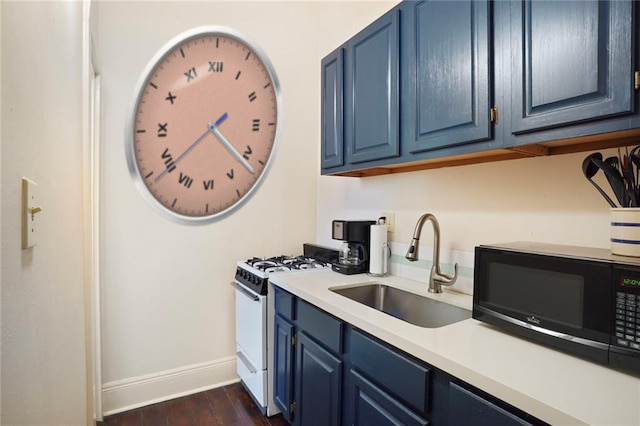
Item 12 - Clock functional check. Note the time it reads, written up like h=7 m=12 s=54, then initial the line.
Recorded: h=4 m=21 s=39
